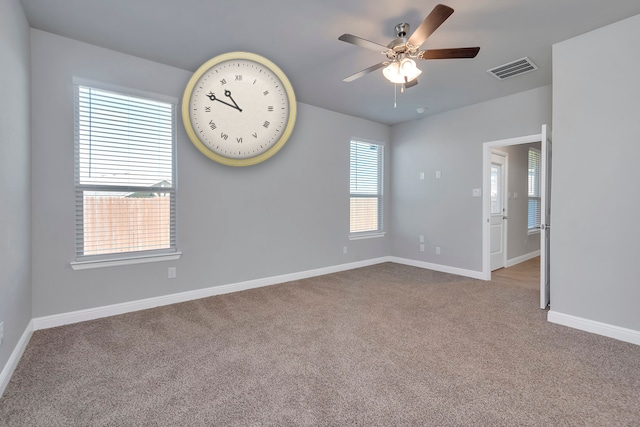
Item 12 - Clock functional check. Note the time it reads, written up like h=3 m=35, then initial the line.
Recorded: h=10 m=49
